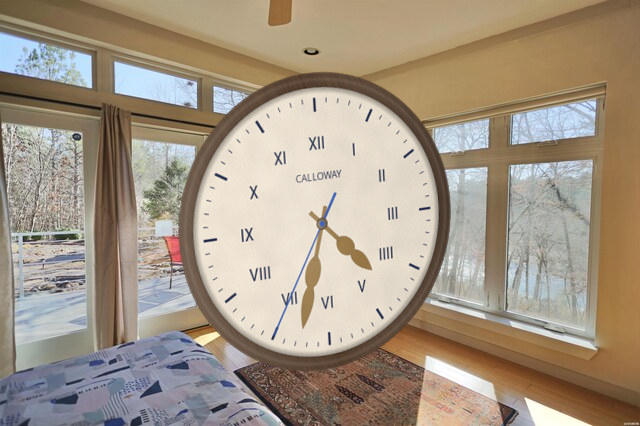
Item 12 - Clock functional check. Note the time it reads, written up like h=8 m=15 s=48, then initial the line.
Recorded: h=4 m=32 s=35
